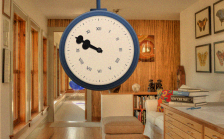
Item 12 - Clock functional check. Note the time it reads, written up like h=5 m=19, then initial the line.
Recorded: h=9 m=50
